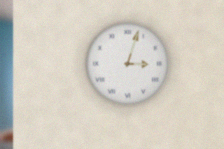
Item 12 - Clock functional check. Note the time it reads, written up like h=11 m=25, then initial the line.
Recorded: h=3 m=3
